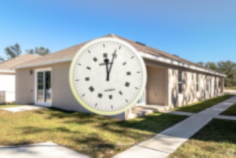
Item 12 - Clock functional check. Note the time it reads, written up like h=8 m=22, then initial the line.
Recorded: h=12 m=4
